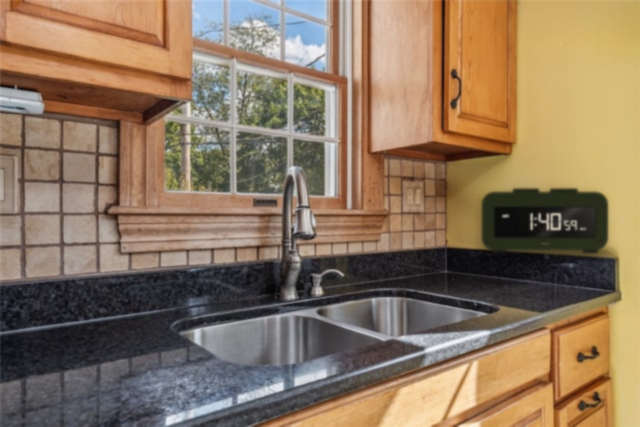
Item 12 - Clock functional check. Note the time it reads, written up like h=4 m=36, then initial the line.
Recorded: h=1 m=40
